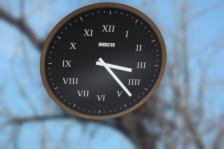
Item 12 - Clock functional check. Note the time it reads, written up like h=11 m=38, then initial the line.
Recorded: h=3 m=23
